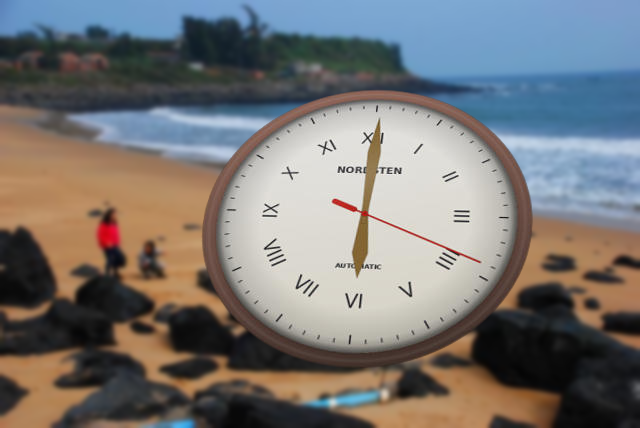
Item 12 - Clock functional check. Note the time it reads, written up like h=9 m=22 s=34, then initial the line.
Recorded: h=6 m=0 s=19
